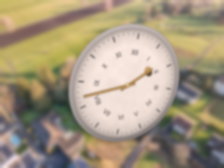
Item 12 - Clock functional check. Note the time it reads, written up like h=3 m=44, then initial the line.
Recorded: h=1 m=42
